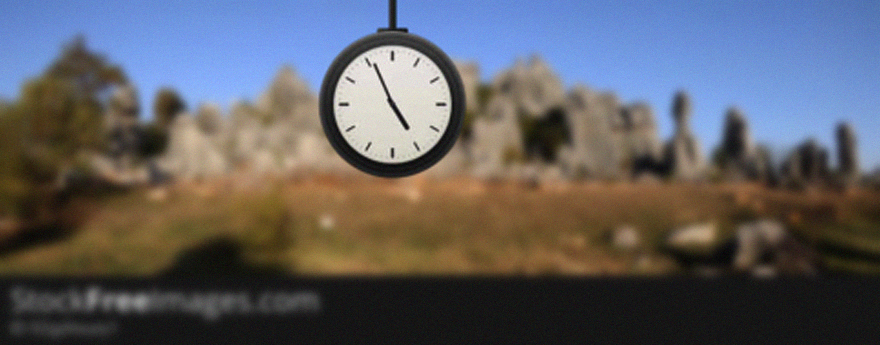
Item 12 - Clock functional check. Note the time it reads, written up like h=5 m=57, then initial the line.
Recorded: h=4 m=56
